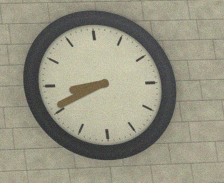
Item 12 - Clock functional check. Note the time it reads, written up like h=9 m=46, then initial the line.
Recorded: h=8 m=41
